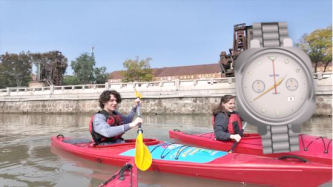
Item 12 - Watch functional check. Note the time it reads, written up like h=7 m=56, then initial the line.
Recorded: h=1 m=40
